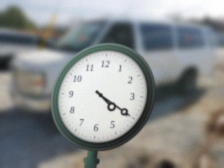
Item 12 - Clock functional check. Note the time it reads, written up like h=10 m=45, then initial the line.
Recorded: h=4 m=20
